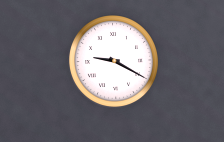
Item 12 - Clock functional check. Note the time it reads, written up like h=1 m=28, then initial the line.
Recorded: h=9 m=20
